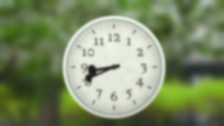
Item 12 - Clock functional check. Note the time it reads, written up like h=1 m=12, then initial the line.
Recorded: h=8 m=41
